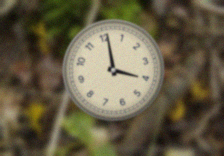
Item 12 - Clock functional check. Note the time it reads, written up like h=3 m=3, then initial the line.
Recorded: h=4 m=1
